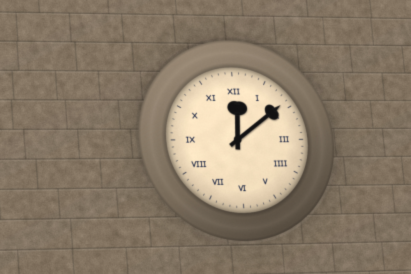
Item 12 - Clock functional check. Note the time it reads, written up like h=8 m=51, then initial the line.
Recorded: h=12 m=9
